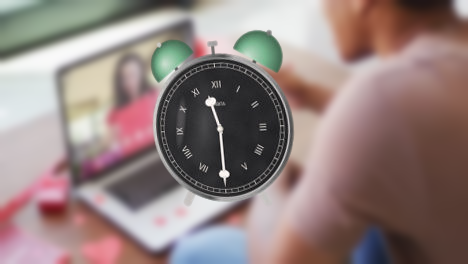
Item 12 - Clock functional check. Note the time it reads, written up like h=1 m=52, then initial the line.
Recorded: h=11 m=30
